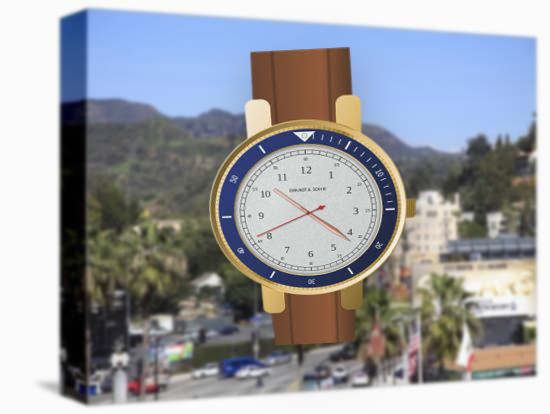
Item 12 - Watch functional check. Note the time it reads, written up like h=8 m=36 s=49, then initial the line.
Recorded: h=10 m=21 s=41
